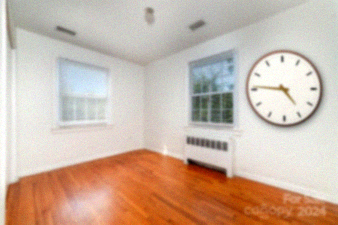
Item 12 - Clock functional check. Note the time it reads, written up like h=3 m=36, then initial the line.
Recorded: h=4 m=46
